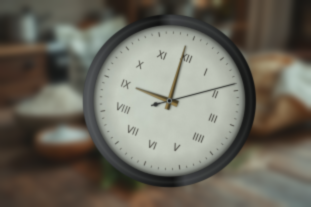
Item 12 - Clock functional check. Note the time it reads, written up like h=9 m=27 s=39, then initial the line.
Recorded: h=8 m=59 s=9
